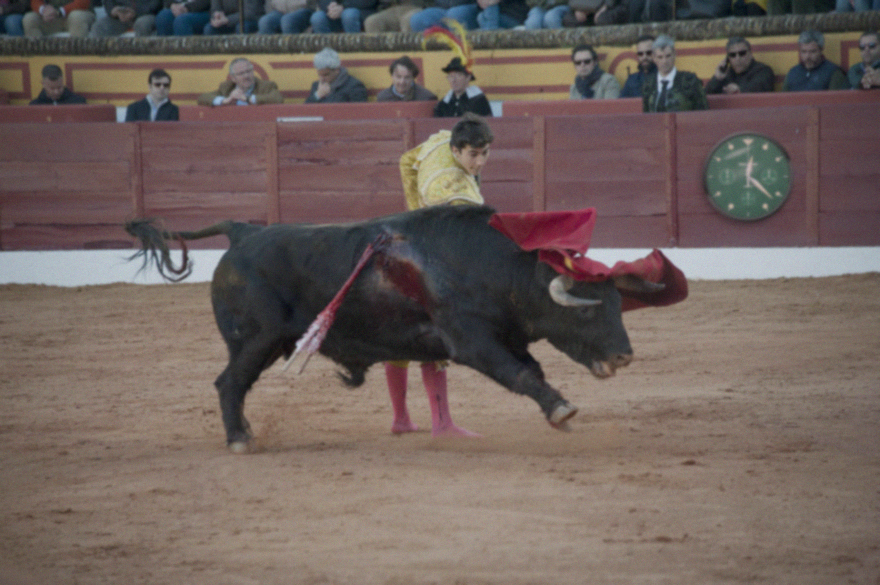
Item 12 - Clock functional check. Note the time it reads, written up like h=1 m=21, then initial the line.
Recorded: h=12 m=22
